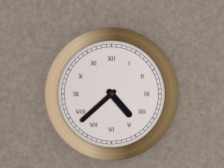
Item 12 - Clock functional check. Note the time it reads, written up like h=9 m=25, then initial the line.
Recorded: h=4 m=38
